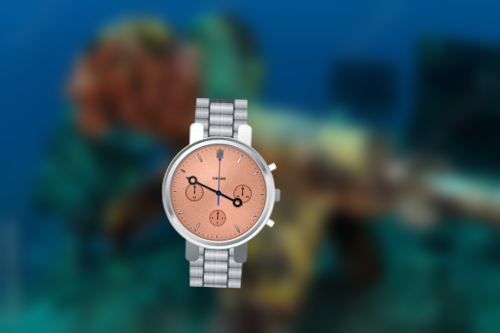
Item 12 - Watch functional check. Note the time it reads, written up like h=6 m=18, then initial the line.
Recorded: h=3 m=49
